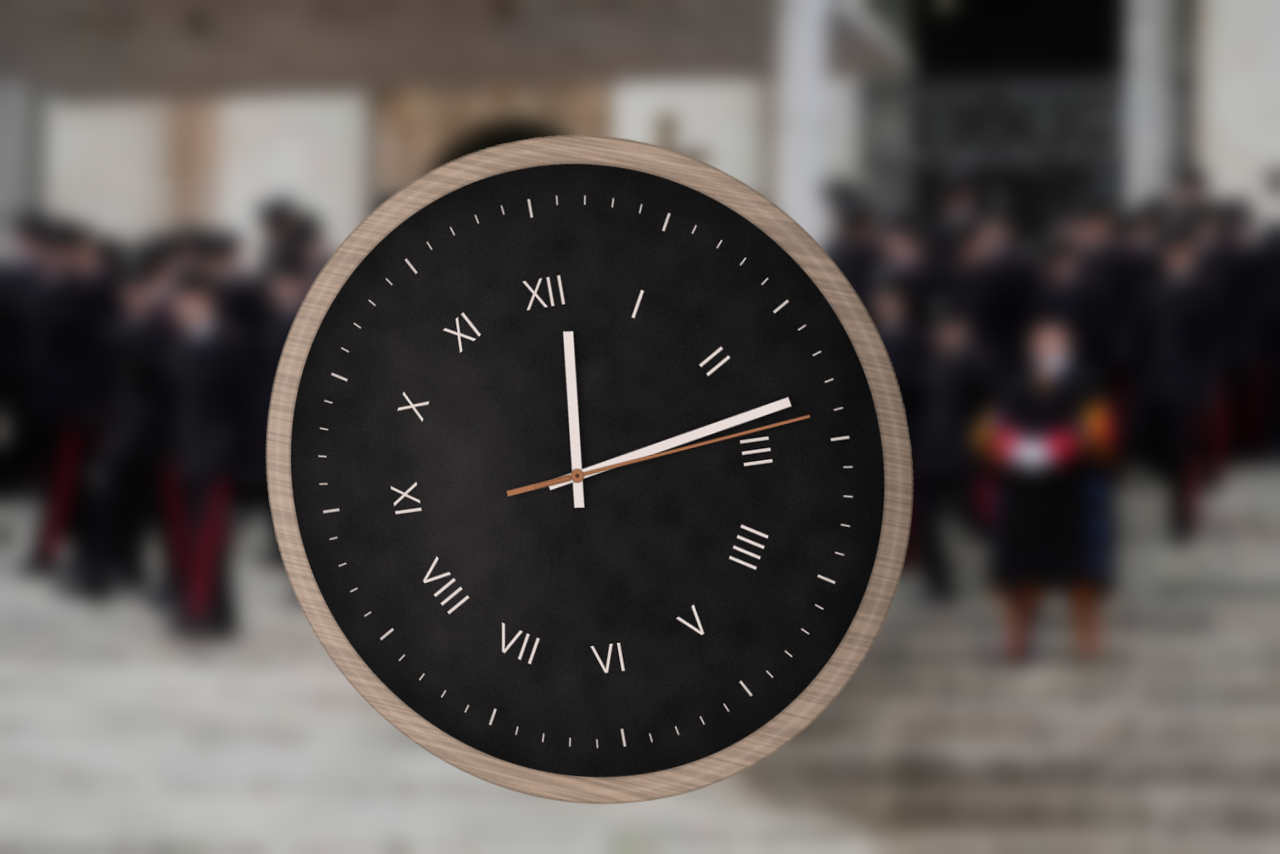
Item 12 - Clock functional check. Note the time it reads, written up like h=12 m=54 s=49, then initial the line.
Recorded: h=12 m=13 s=14
